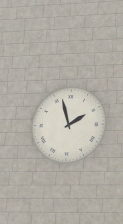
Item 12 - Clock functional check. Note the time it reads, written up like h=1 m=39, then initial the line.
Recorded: h=1 m=57
